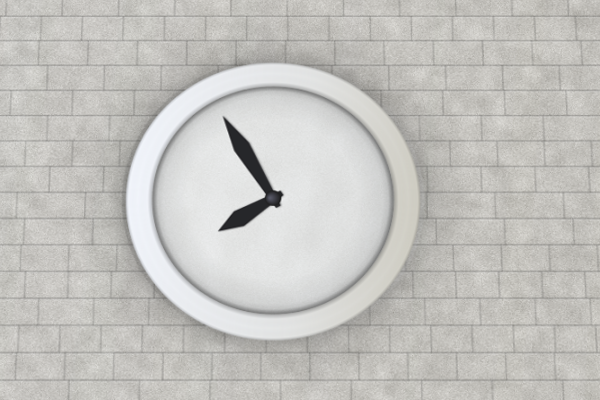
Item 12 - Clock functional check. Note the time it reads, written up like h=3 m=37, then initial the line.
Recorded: h=7 m=55
